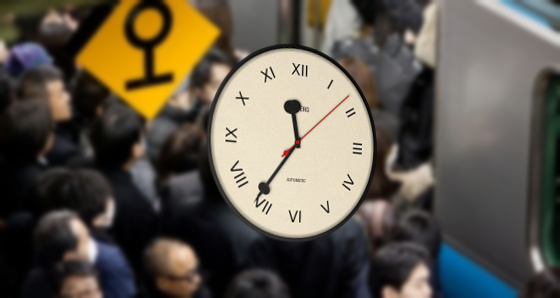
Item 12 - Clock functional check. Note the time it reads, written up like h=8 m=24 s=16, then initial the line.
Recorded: h=11 m=36 s=8
